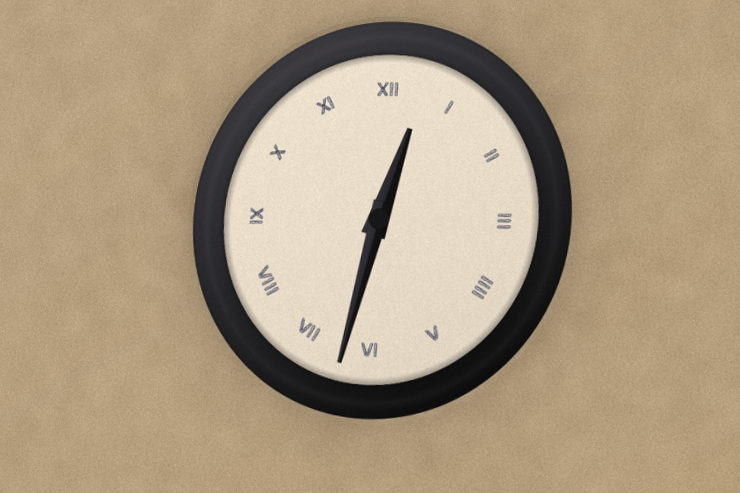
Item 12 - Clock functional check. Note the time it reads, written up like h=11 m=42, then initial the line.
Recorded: h=12 m=32
